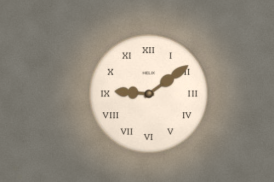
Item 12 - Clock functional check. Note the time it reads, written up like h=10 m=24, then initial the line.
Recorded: h=9 m=9
